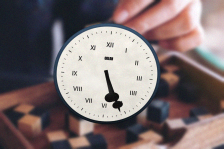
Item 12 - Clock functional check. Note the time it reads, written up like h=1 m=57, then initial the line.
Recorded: h=5 m=26
